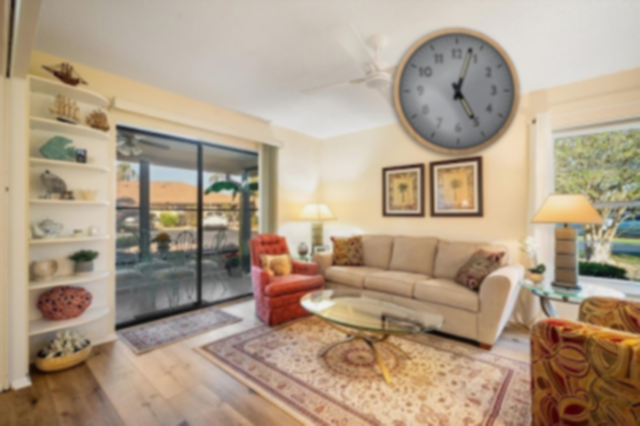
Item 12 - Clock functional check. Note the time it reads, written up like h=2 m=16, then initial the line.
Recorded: h=5 m=3
